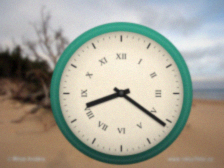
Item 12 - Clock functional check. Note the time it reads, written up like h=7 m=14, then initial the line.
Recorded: h=8 m=21
